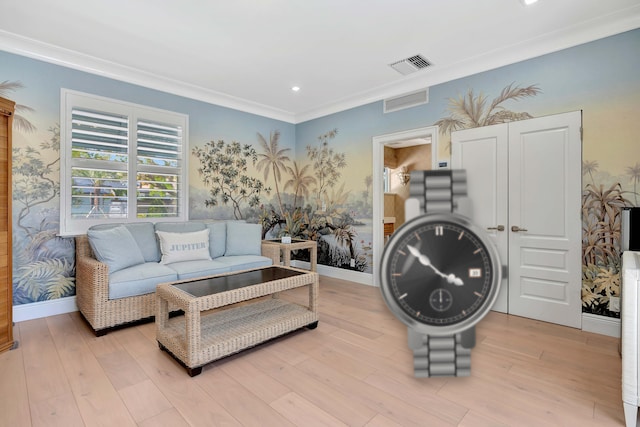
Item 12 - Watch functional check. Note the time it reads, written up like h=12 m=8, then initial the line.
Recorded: h=3 m=52
